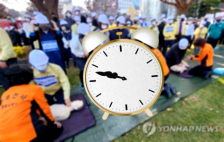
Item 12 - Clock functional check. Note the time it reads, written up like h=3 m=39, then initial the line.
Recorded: h=9 m=48
